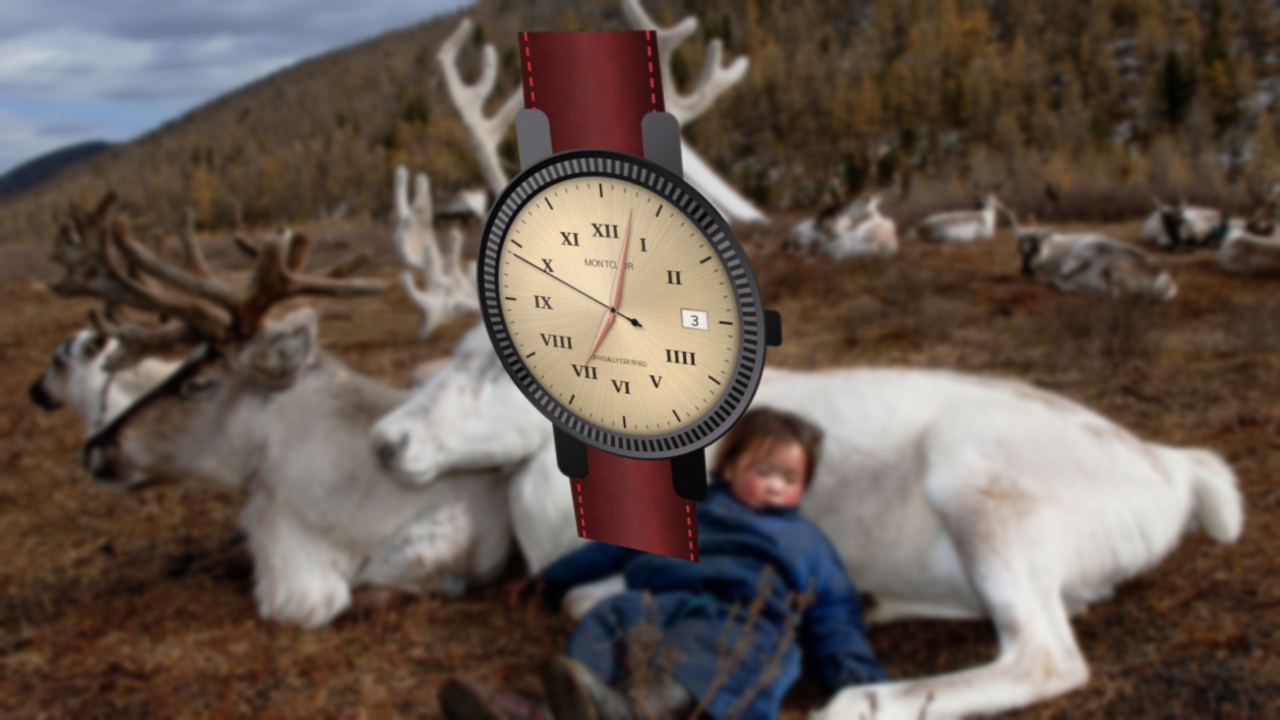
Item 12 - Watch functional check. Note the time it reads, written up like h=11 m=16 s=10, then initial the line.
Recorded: h=7 m=2 s=49
